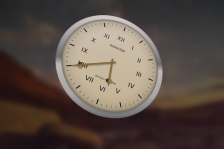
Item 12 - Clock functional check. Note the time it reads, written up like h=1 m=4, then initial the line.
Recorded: h=5 m=40
